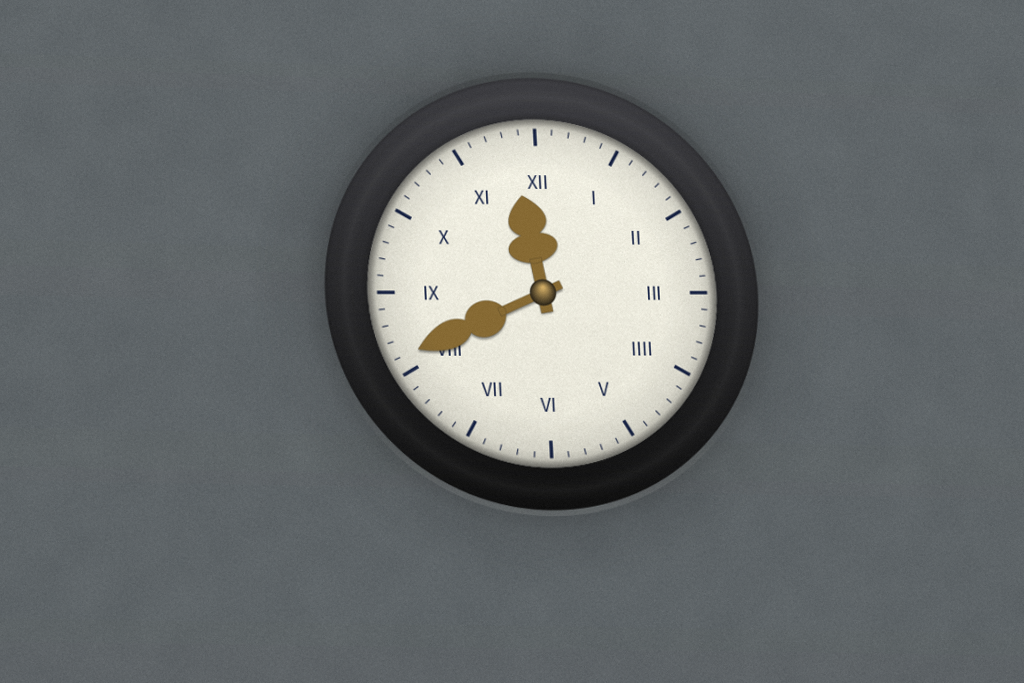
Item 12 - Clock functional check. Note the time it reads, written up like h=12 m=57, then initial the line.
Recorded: h=11 m=41
